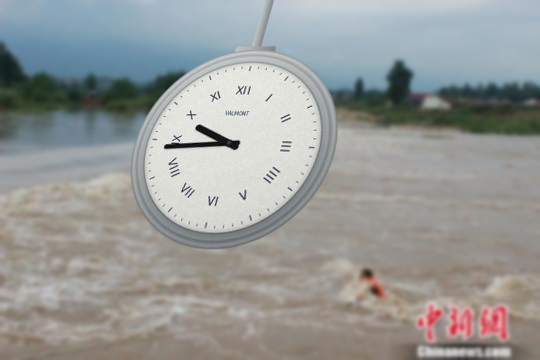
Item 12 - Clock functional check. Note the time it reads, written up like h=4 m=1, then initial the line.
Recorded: h=9 m=44
